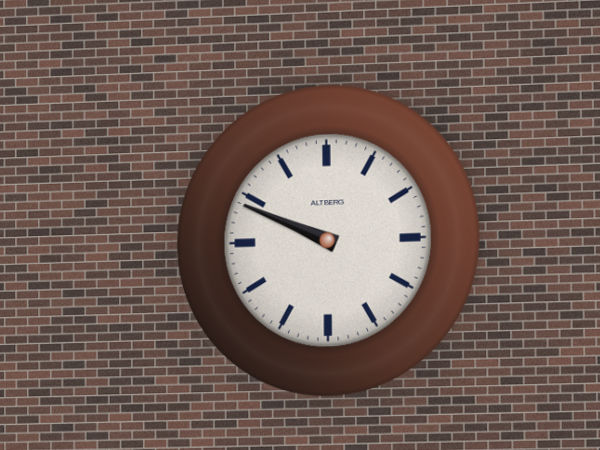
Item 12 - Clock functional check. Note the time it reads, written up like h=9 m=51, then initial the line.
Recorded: h=9 m=49
